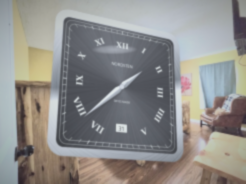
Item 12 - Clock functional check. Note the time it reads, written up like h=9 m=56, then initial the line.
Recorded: h=1 m=38
